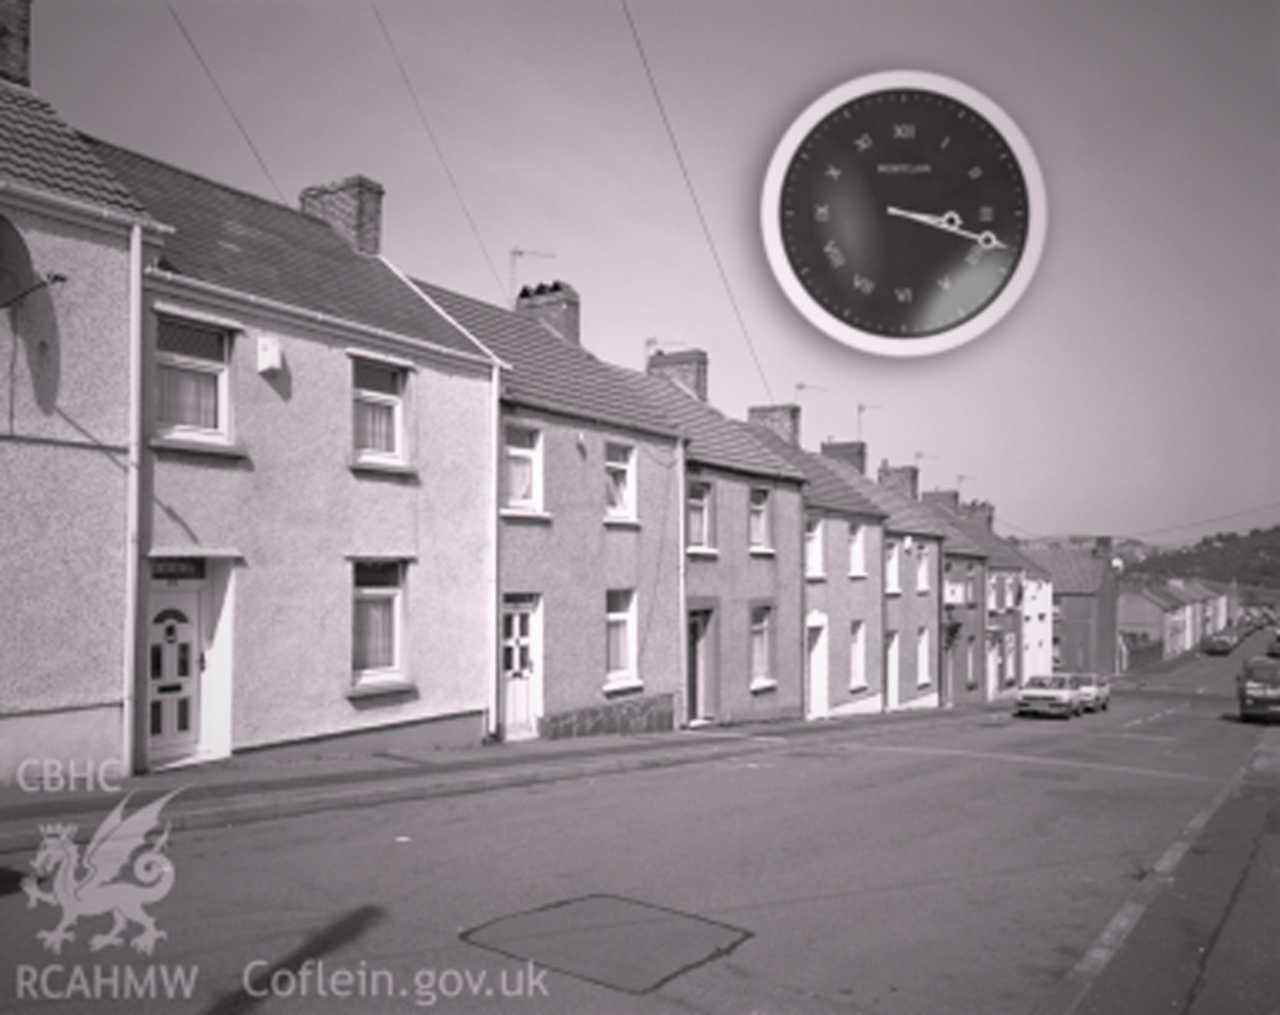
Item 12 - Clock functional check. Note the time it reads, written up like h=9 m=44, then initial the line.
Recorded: h=3 m=18
